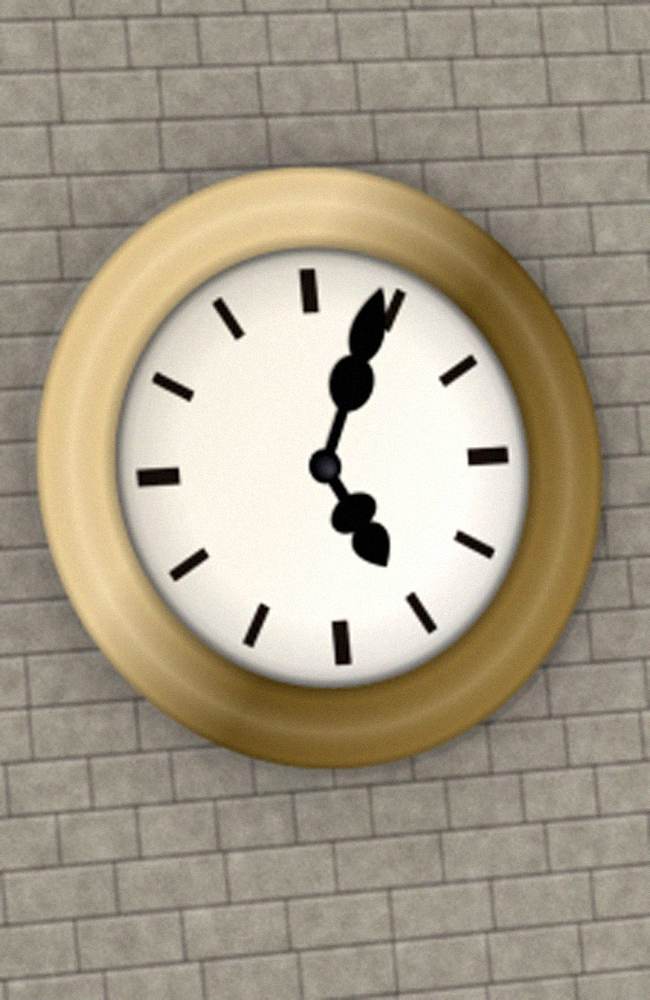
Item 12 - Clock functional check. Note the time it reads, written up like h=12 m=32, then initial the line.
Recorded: h=5 m=4
